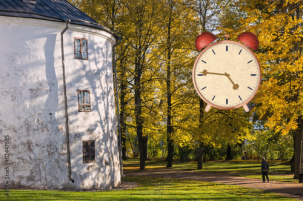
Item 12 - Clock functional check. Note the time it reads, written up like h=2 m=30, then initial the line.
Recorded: h=4 m=46
